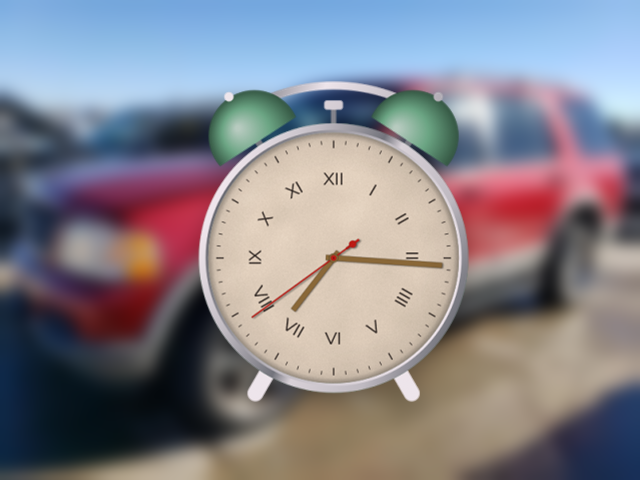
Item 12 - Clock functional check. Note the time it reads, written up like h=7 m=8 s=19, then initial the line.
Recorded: h=7 m=15 s=39
